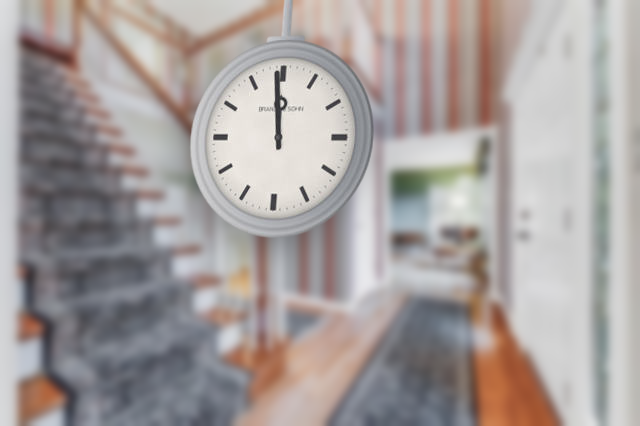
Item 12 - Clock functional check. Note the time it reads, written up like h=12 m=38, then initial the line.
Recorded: h=11 m=59
